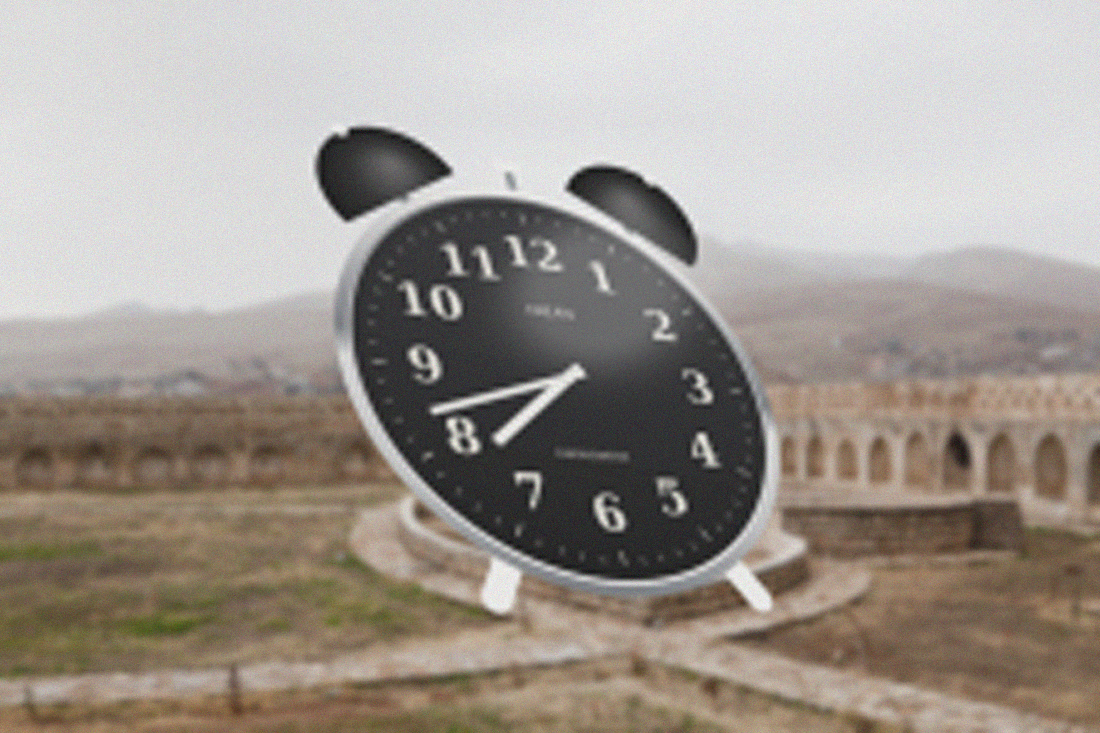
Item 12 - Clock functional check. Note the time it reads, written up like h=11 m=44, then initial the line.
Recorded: h=7 m=42
